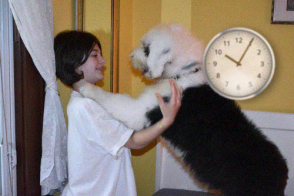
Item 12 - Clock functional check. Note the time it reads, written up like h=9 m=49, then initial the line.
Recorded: h=10 m=5
